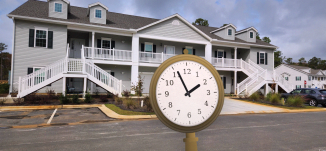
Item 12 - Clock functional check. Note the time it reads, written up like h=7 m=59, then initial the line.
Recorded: h=1 m=56
